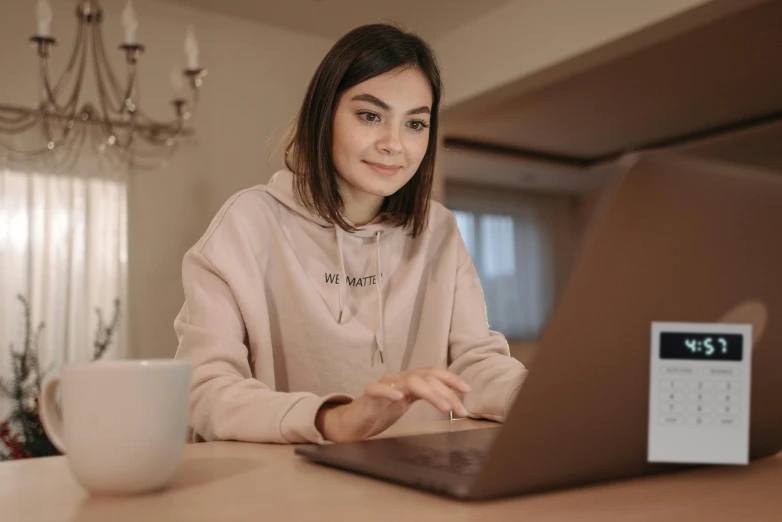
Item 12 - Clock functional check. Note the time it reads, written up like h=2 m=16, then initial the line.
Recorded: h=4 m=57
